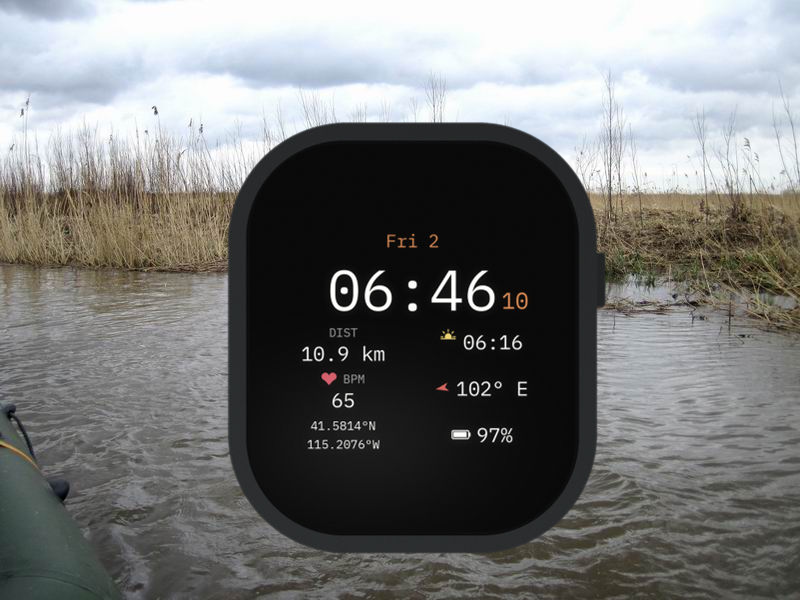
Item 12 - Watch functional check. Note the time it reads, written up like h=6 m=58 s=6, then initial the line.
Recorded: h=6 m=46 s=10
